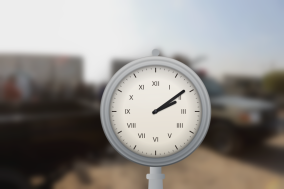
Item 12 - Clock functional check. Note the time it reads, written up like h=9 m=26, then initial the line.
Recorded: h=2 m=9
